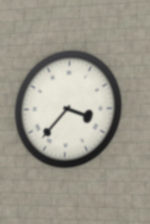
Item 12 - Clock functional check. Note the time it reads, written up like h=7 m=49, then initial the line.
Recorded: h=3 m=37
